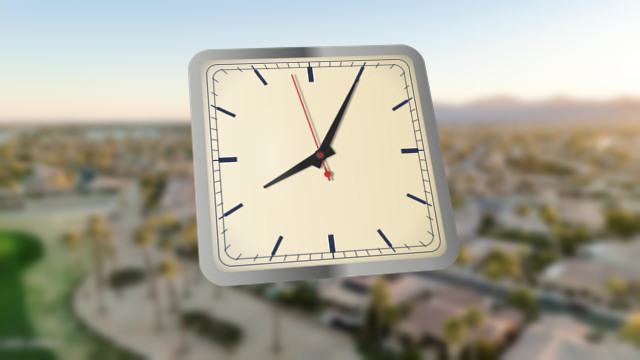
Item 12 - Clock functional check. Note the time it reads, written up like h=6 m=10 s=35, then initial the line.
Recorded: h=8 m=4 s=58
